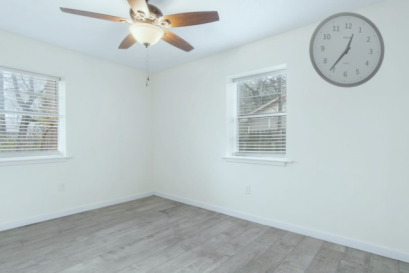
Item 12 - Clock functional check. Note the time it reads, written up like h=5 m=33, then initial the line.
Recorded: h=12 m=36
